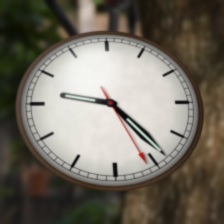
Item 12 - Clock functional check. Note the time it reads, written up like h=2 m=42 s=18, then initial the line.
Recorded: h=9 m=23 s=26
